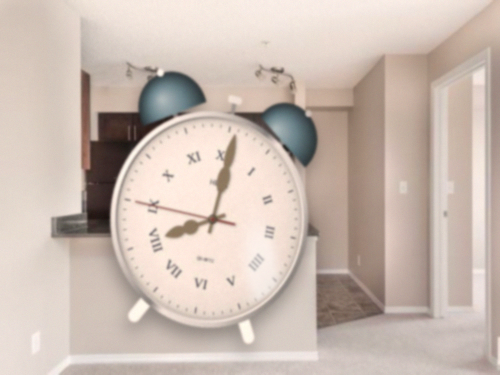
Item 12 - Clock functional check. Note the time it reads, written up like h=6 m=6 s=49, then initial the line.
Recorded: h=8 m=0 s=45
